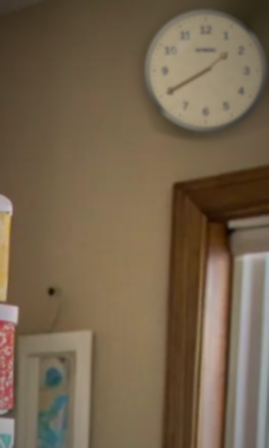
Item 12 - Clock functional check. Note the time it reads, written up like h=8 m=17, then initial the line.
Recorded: h=1 m=40
